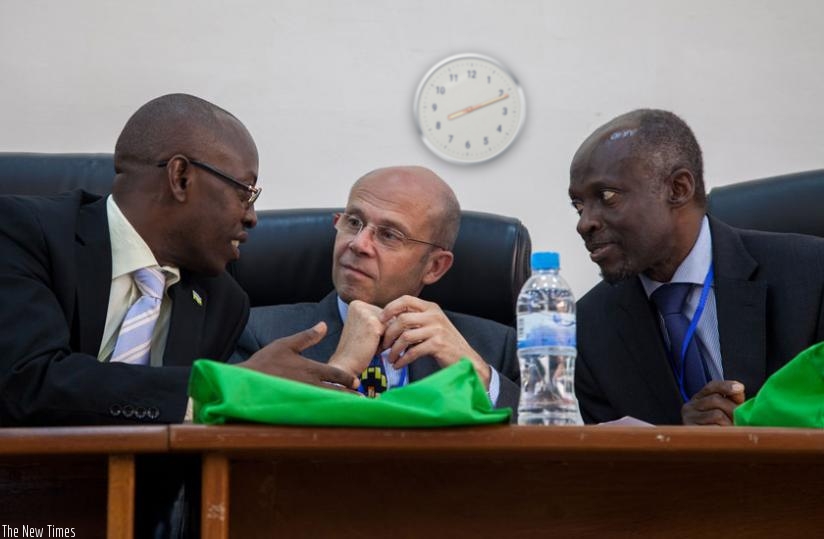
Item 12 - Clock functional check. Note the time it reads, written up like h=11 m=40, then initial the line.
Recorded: h=8 m=11
